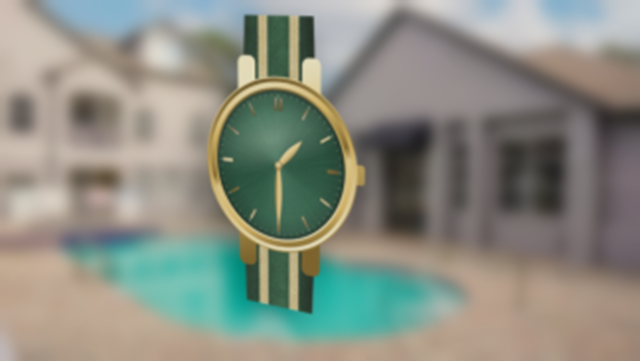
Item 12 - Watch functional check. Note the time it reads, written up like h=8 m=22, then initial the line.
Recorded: h=1 m=30
